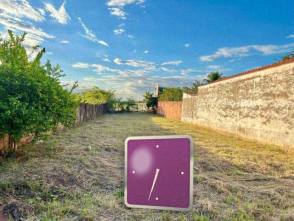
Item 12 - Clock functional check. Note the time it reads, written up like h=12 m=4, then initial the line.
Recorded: h=6 m=33
